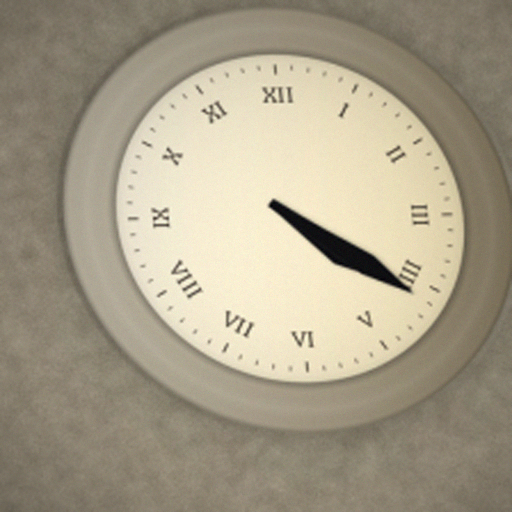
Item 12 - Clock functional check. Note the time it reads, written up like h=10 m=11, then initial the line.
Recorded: h=4 m=21
